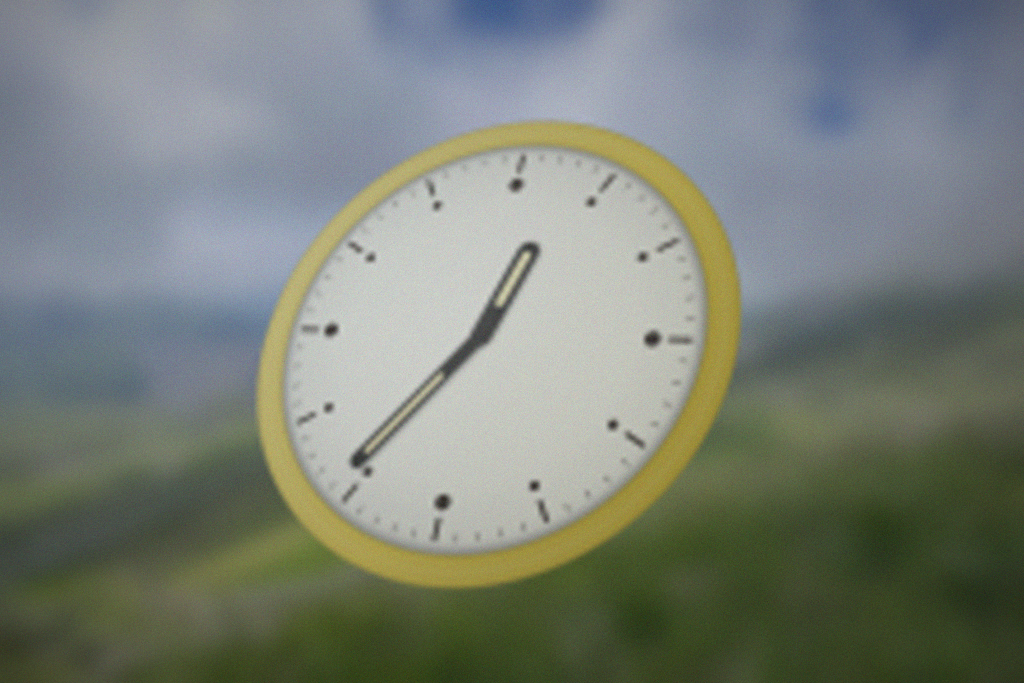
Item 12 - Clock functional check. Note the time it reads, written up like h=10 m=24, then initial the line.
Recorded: h=12 m=36
